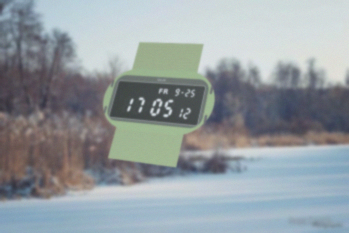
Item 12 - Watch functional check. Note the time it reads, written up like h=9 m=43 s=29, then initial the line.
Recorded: h=17 m=5 s=12
